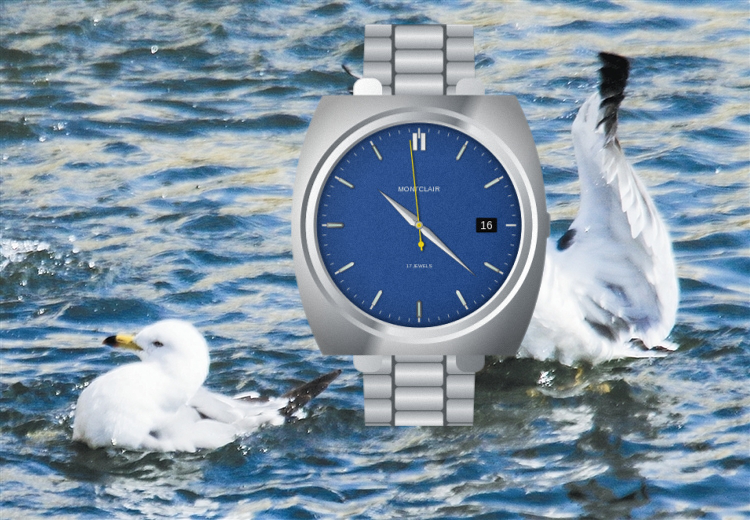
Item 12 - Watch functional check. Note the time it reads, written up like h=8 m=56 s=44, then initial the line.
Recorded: h=10 m=21 s=59
